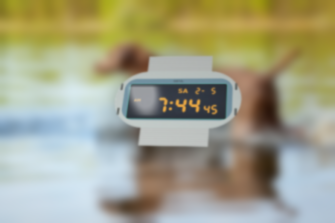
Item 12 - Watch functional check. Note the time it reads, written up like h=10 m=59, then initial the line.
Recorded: h=7 m=44
